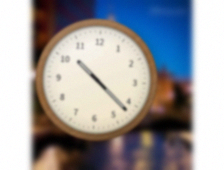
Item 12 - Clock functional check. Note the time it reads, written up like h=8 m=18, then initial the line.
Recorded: h=10 m=22
